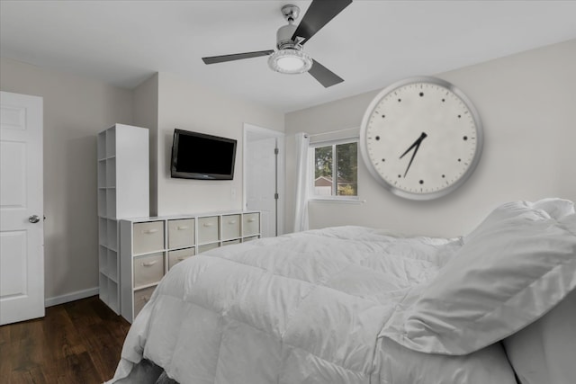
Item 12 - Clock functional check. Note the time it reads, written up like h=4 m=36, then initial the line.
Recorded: h=7 m=34
